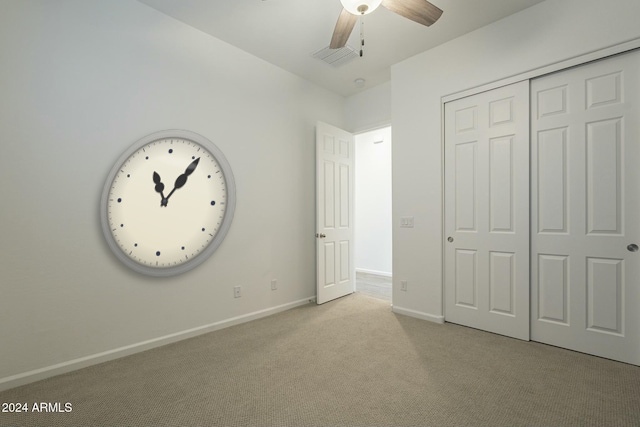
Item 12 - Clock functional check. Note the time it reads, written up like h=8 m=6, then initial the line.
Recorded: h=11 m=6
